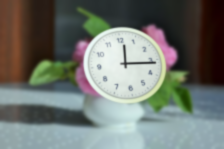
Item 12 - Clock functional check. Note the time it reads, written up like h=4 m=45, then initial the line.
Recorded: h=12 m=16
